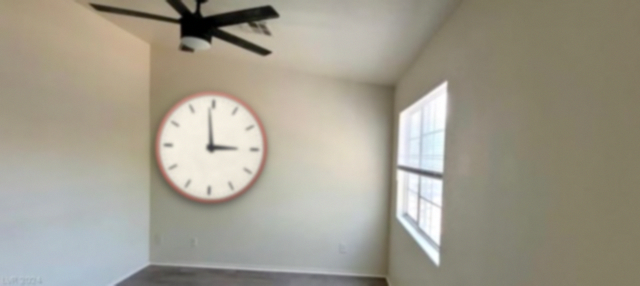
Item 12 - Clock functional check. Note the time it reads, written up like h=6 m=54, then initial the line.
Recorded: h=2 m=59
